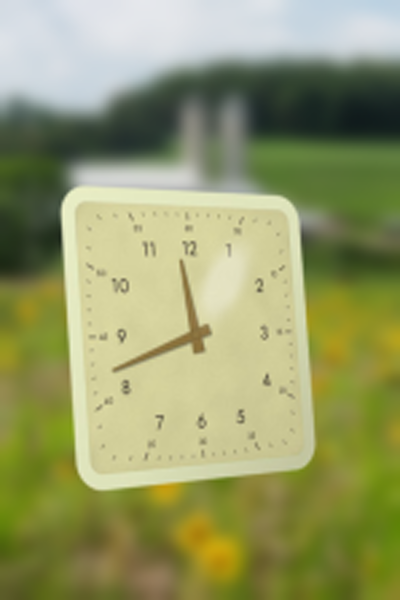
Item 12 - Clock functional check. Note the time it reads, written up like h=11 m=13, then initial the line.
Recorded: h=11 m=42
